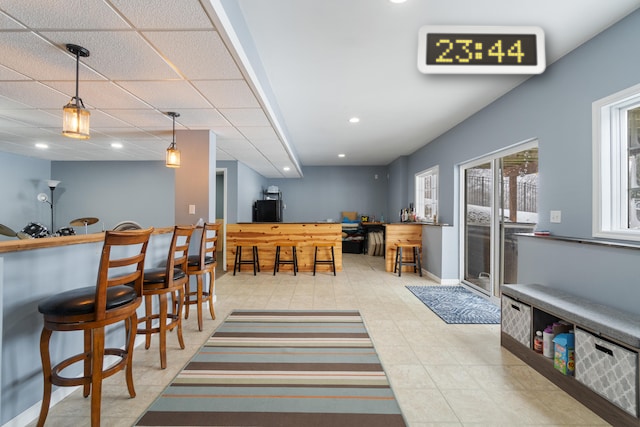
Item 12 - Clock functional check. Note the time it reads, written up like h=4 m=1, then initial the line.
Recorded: h=23 m=44
